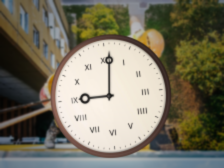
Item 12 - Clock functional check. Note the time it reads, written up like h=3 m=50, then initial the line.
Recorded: h=9 m=1
